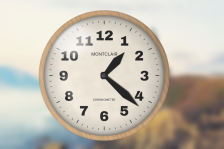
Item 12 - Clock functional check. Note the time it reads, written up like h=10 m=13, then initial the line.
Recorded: h=1 m=22
